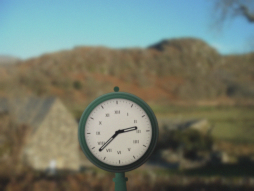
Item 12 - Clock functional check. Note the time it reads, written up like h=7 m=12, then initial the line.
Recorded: h=2 m=38
